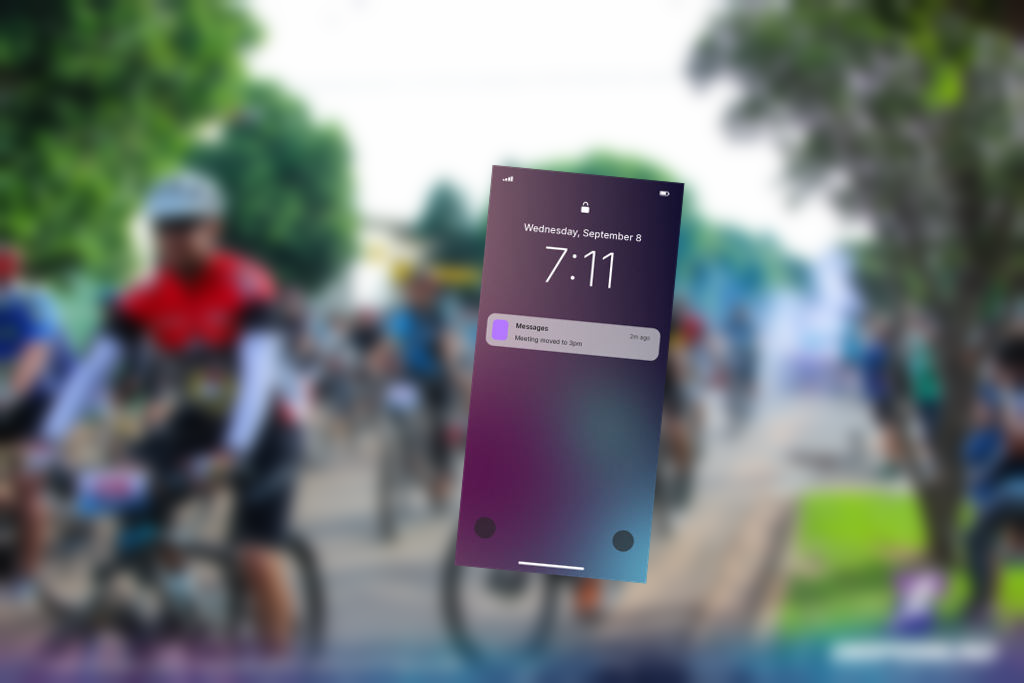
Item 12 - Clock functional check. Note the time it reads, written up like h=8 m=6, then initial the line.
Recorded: h=7 m=11
